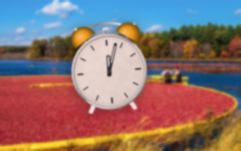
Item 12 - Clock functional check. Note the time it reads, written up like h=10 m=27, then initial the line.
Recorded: h=12 m=3
